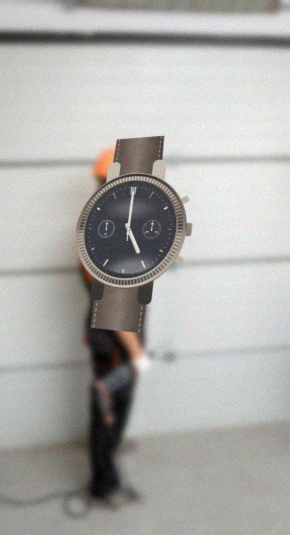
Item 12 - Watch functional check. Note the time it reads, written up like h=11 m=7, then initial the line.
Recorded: h=5 m=0
